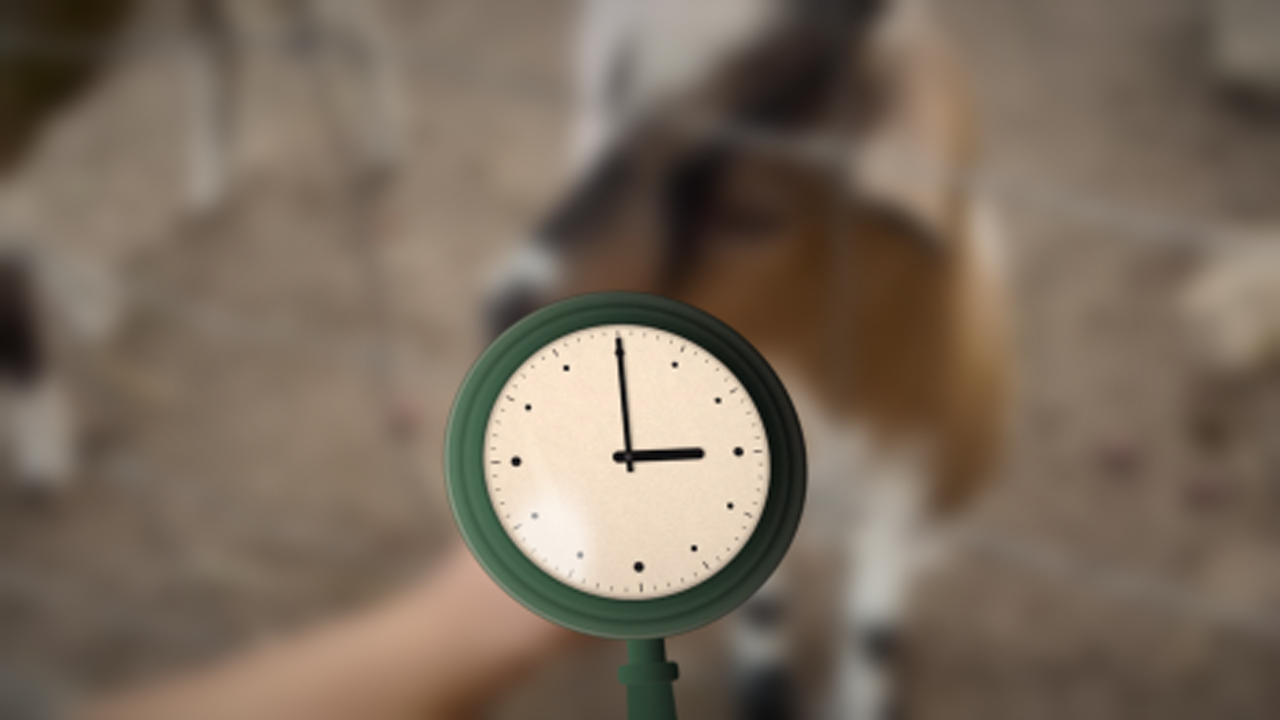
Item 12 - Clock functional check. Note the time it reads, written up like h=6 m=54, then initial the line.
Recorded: h=3 m=0
